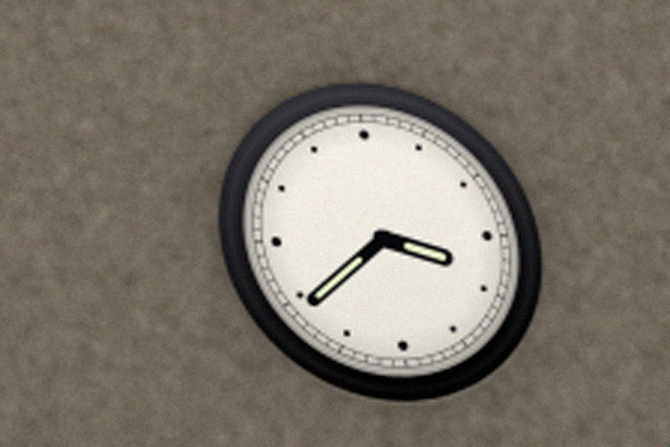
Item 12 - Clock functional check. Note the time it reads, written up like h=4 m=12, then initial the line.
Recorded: h=3 m=39
